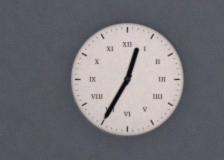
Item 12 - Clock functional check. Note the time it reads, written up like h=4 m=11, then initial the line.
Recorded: h=12 m=35
